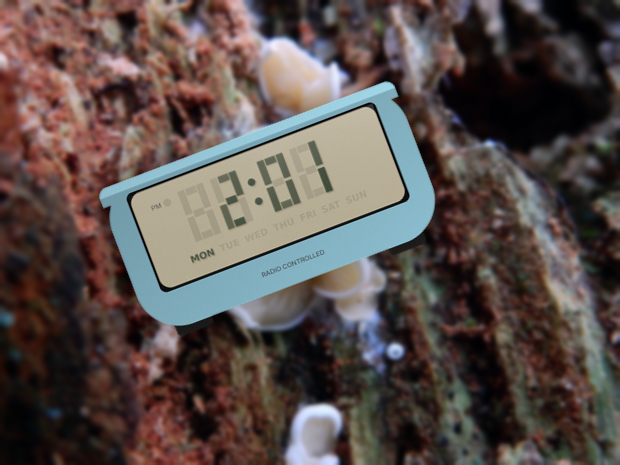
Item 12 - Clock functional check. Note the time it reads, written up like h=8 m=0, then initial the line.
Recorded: h=2 m=1
